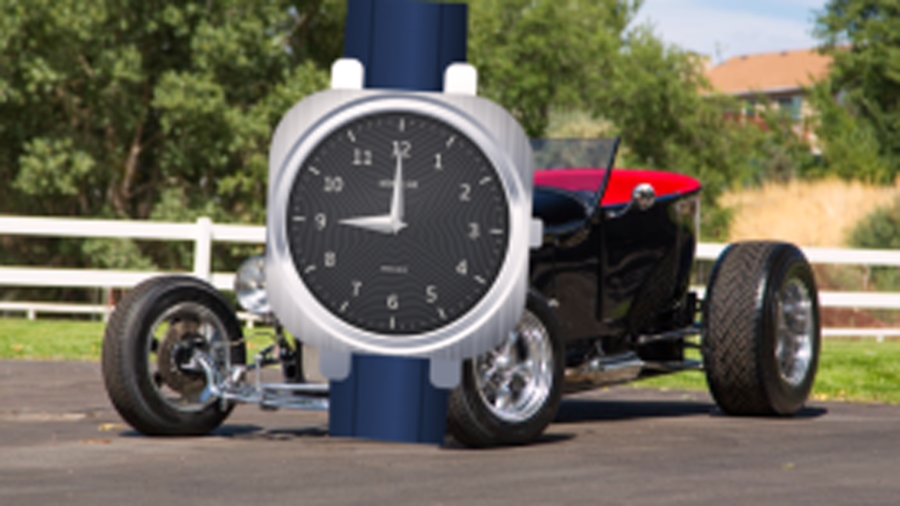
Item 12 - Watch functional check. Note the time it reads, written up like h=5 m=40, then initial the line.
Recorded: h=9 m=0
